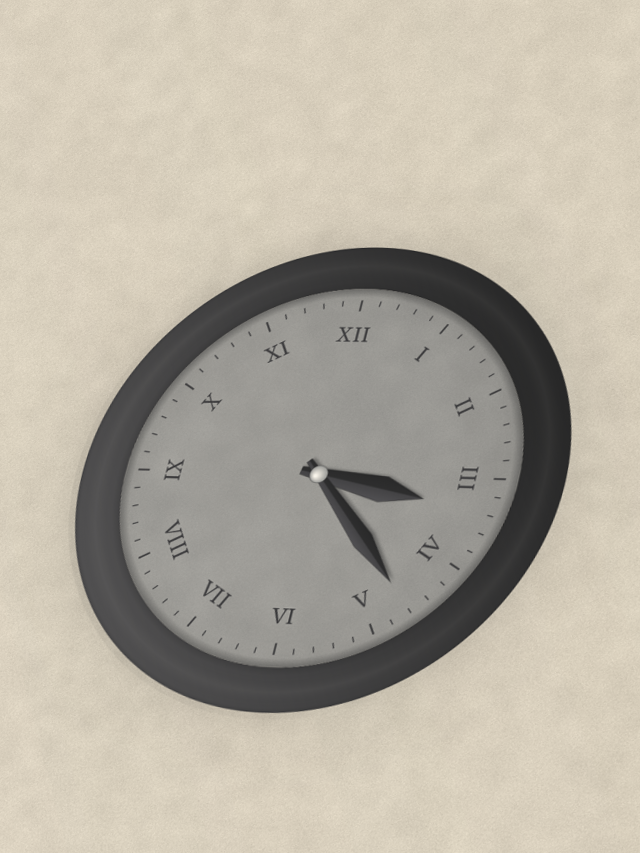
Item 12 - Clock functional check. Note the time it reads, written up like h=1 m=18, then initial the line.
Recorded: h=3 m=23
